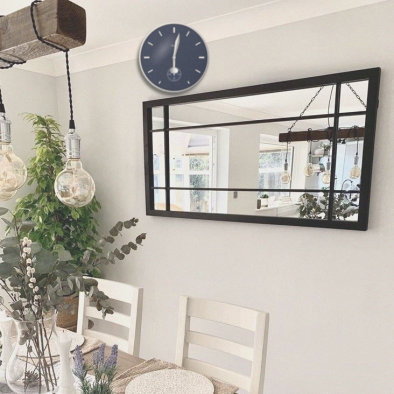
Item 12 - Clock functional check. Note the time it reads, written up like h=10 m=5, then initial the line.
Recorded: h=6 m=2
